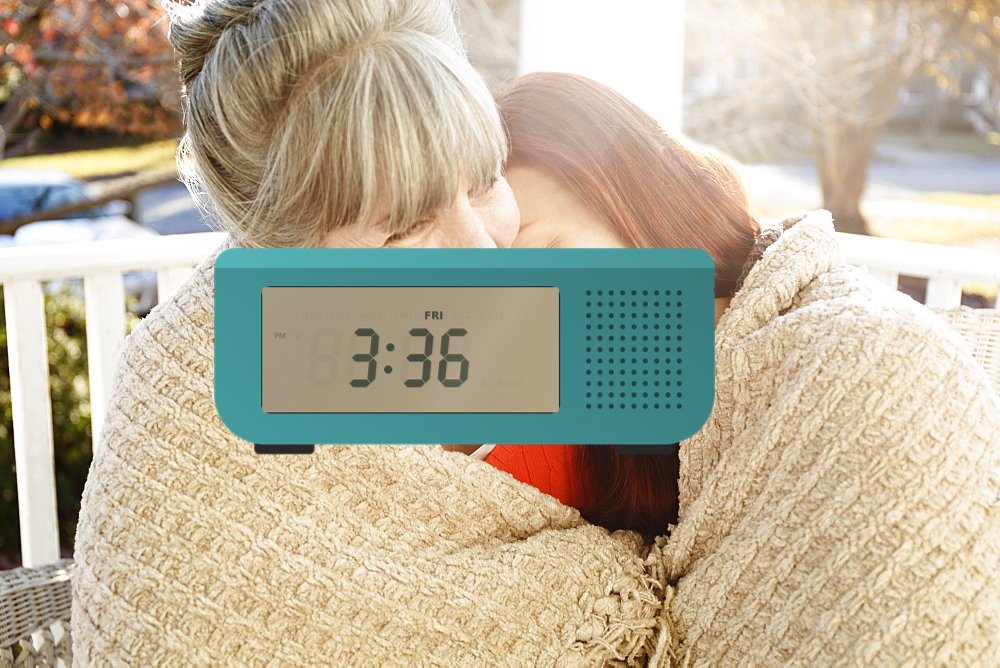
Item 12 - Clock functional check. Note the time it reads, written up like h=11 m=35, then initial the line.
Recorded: h=3 m=36
